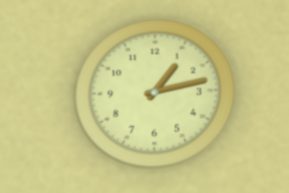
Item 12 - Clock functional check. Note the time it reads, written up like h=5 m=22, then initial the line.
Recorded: h=1 m=13
